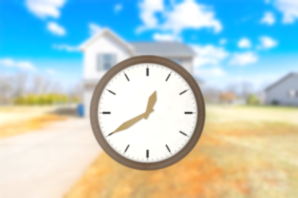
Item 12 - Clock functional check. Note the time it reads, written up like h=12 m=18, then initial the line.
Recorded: h=12 m=40
